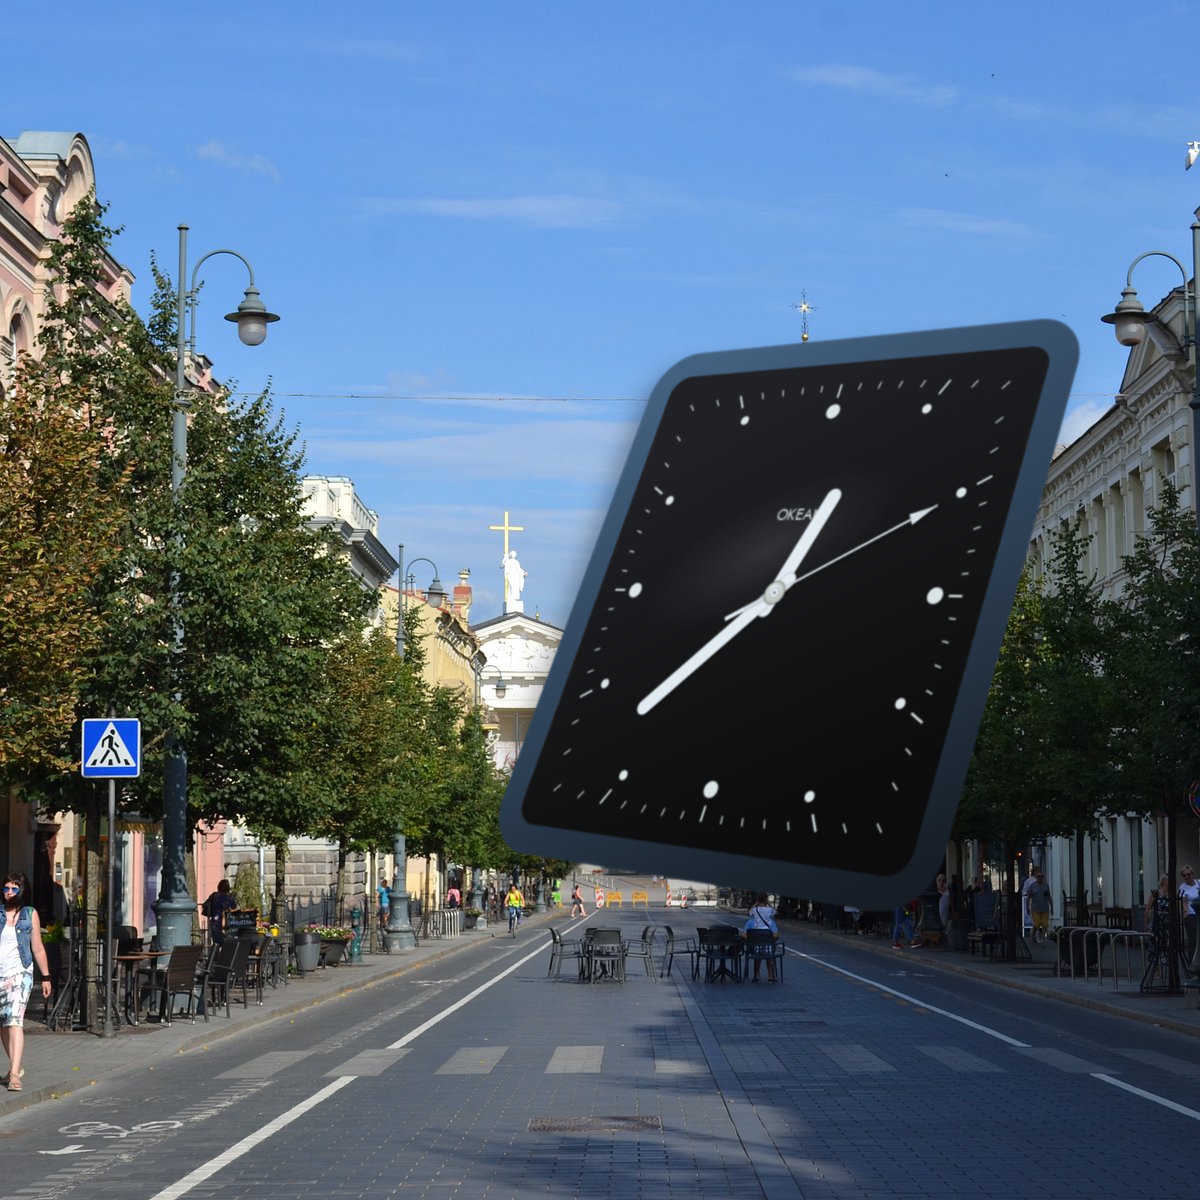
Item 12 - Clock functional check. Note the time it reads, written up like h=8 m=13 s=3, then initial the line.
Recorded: h=12 m=37 s=10
